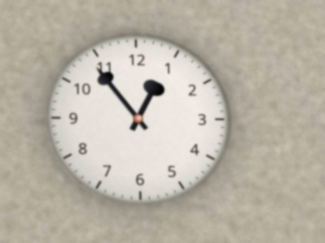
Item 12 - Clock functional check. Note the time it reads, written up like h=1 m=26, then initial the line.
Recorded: h=12 m=54
